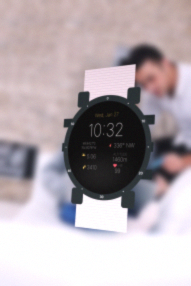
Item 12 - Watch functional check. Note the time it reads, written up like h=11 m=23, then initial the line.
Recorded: h=10 m=32
